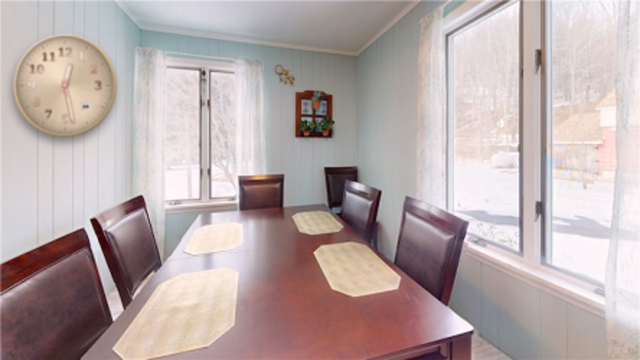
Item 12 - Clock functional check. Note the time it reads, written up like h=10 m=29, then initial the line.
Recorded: h=12 m=28
